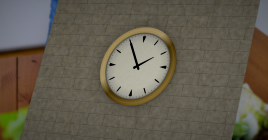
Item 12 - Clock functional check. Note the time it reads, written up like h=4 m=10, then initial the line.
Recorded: h=1 m=55
